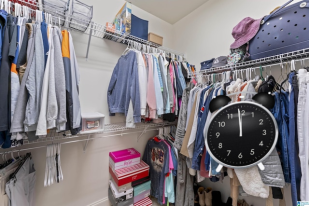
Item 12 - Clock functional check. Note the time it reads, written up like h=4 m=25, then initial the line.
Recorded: h=11 m=59
